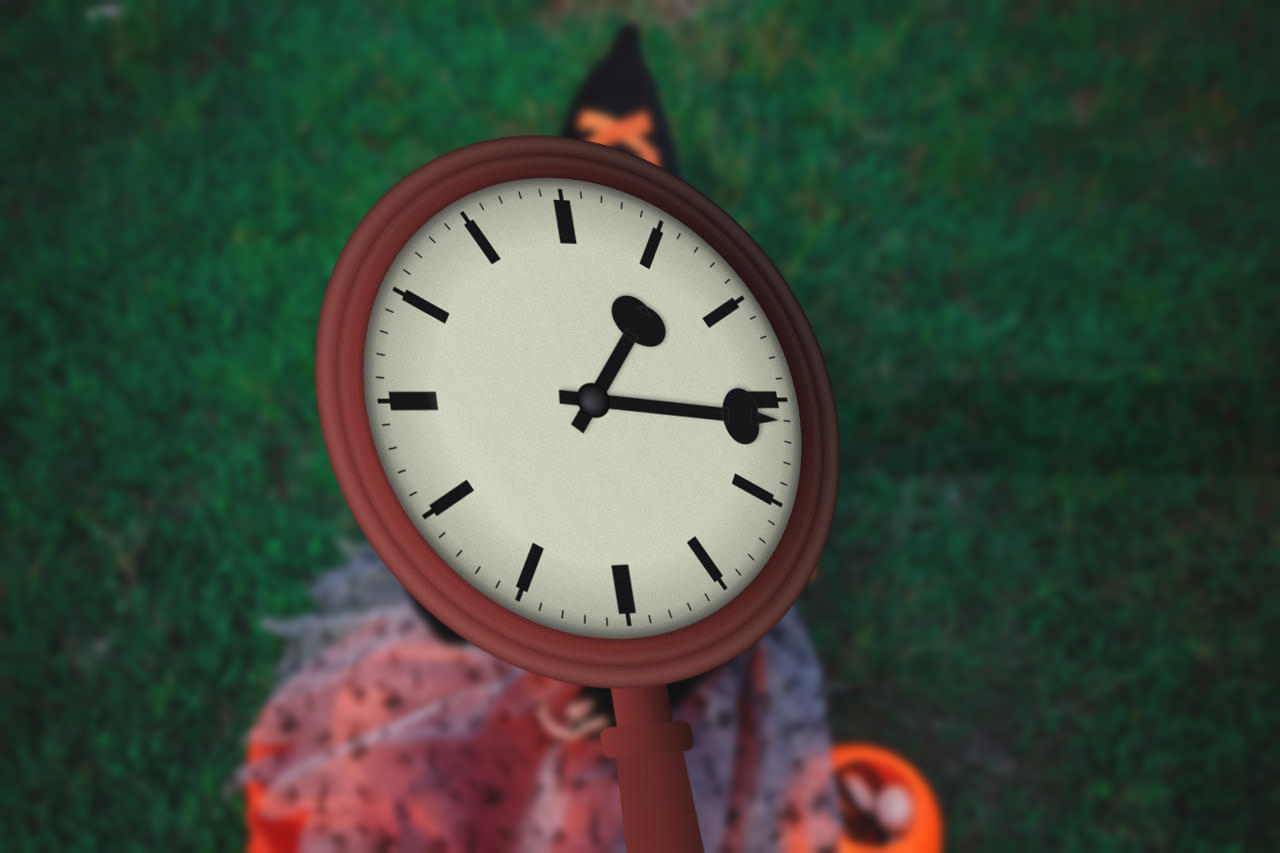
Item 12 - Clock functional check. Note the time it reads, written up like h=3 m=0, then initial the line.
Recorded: h=1 m=16
